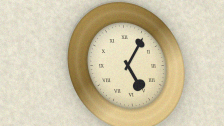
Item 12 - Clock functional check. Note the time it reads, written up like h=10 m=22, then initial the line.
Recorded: h=5 m=6
